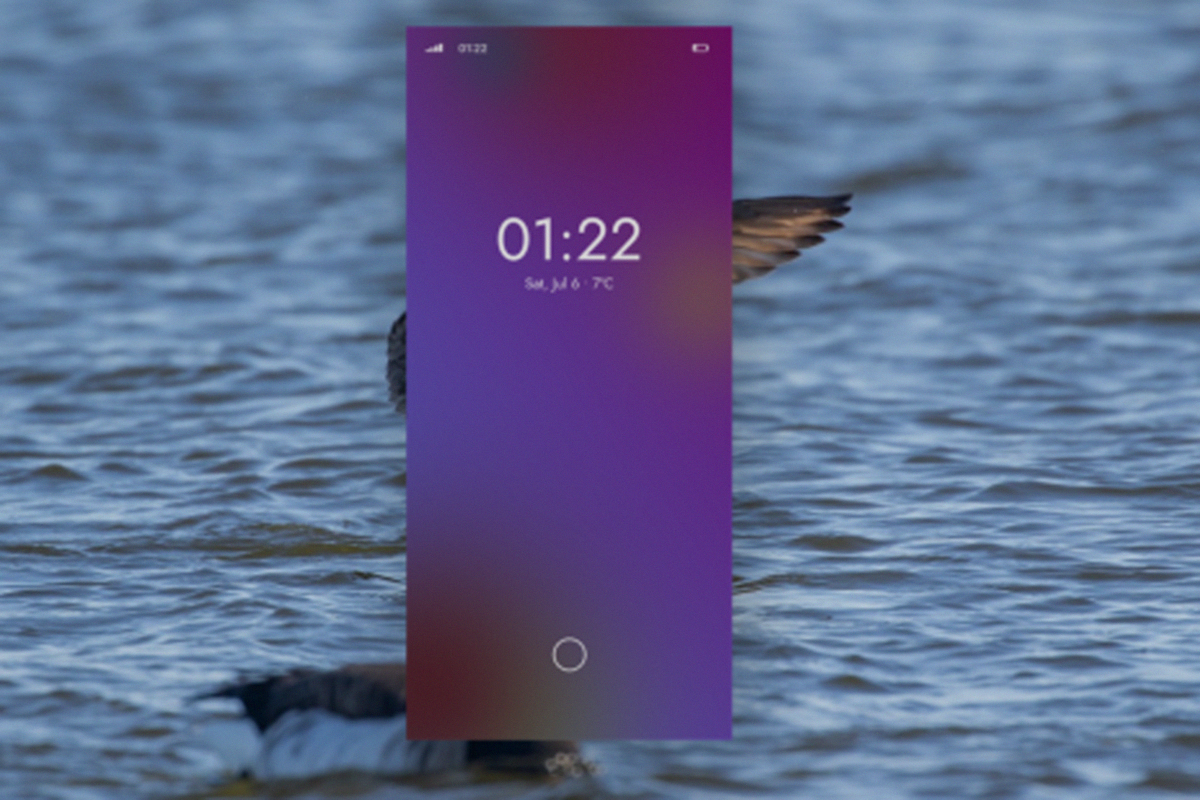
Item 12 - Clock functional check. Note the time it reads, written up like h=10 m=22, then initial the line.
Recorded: h=1 m=22
